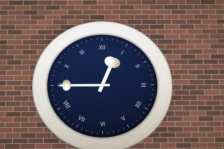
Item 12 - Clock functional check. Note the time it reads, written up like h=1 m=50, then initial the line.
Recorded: h=12 m=45
